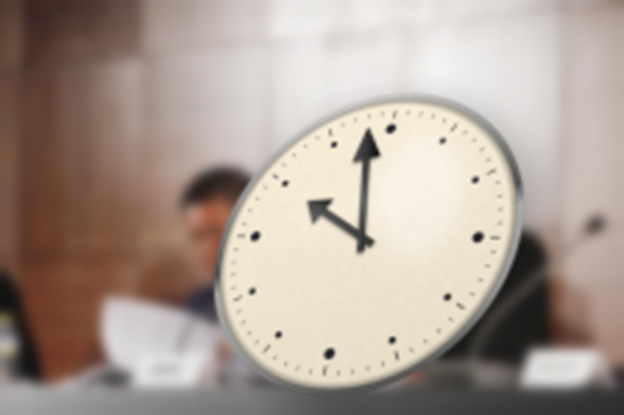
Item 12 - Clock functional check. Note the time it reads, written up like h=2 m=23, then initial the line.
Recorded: h=9 m=58
